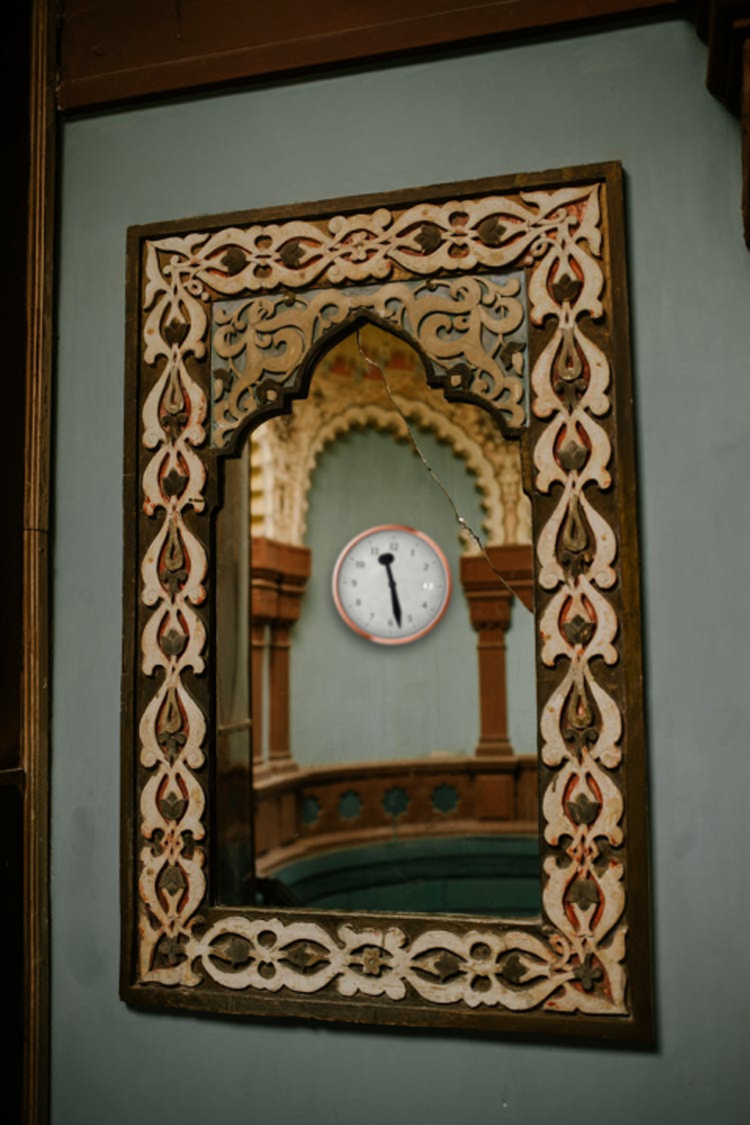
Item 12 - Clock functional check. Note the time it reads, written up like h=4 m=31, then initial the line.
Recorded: h=11 m=28
